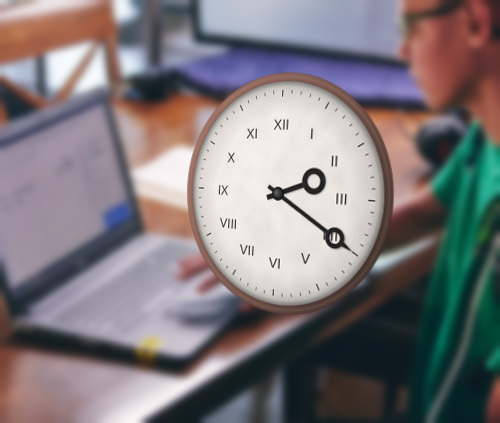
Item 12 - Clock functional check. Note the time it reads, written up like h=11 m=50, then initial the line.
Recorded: h=2 m=20
